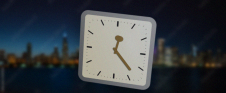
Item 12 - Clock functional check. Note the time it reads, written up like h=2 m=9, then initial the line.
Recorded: h=12 m=23
